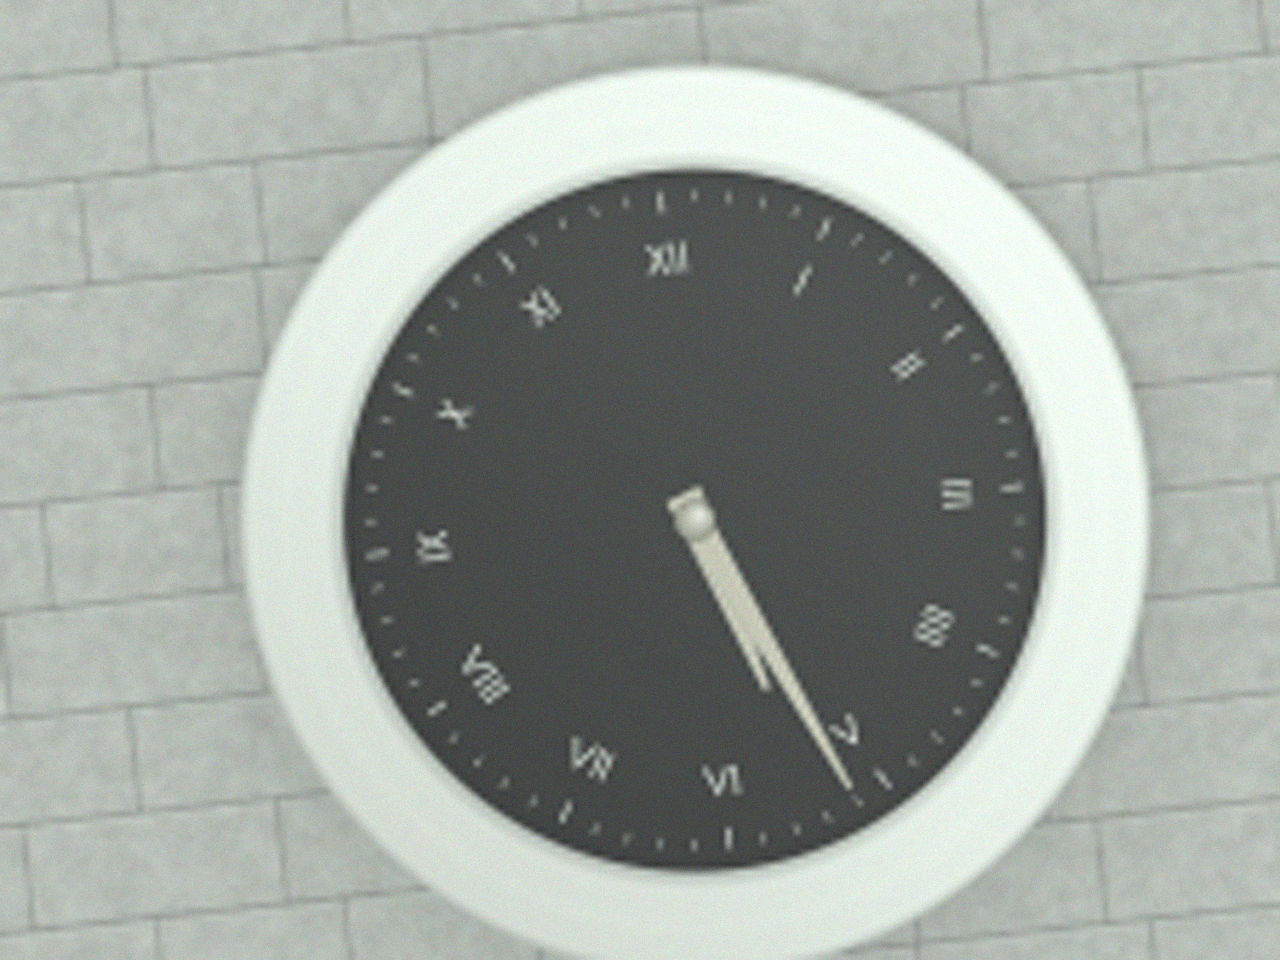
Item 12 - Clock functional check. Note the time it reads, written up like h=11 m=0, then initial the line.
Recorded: h=5 m=26
